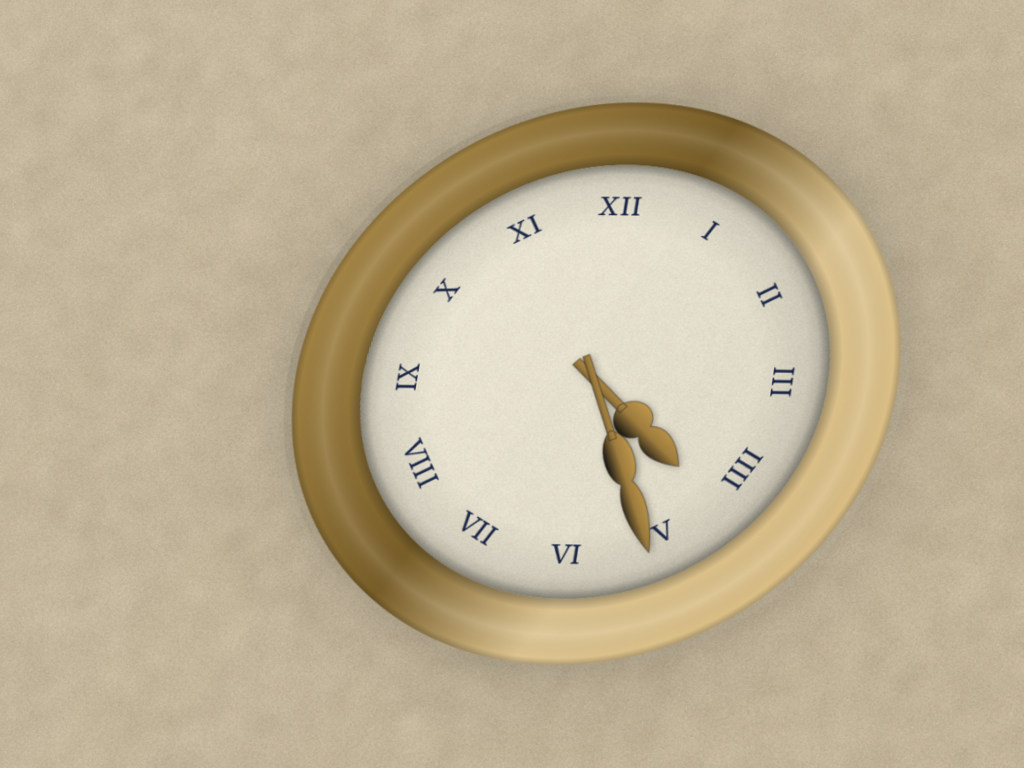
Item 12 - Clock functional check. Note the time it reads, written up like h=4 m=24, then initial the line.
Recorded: h=4 m=26
